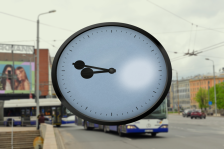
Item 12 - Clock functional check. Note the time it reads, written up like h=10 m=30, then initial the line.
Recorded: h=8 m=47
